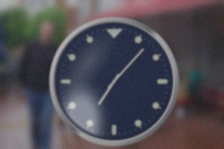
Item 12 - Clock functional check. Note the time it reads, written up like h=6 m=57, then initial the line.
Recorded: h=7 m=7
